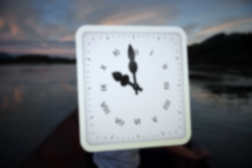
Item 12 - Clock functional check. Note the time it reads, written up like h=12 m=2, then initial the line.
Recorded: h=9 m=59
